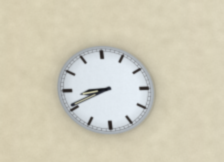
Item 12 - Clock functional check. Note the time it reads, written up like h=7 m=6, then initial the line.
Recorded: h=8 m=41
